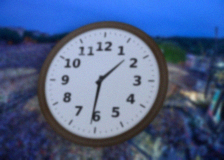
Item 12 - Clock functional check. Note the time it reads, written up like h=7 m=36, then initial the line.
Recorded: h=1 m=31
